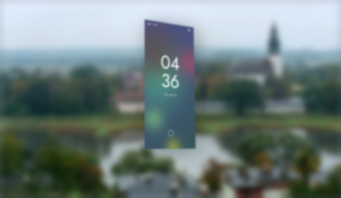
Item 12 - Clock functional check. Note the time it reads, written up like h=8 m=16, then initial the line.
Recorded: h=4 m=36
